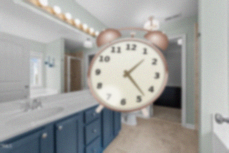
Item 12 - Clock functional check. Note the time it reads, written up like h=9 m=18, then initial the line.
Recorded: h=1 m=23
